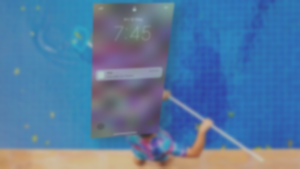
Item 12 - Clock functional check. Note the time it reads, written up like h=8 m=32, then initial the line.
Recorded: h=7 m=45
